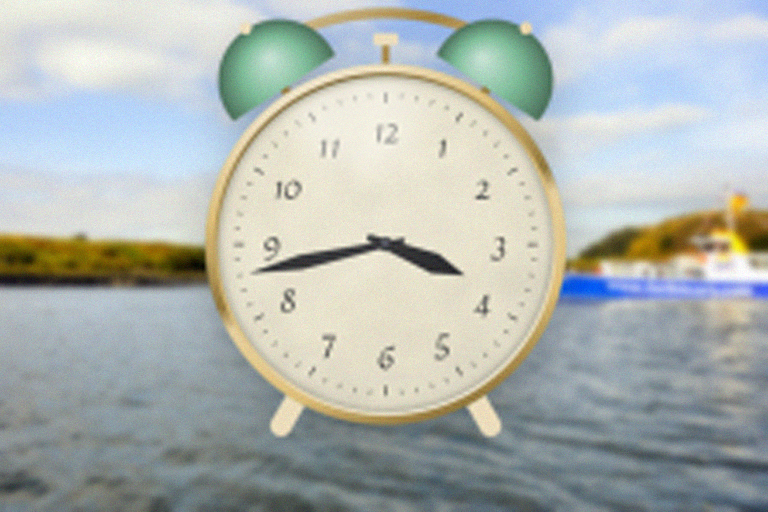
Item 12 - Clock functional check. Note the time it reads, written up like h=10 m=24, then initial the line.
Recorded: h=3 m=43
